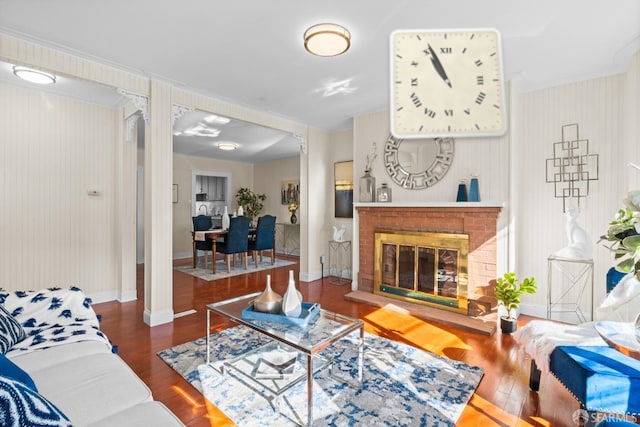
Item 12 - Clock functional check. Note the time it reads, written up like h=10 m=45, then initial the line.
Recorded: h=10 m=56
